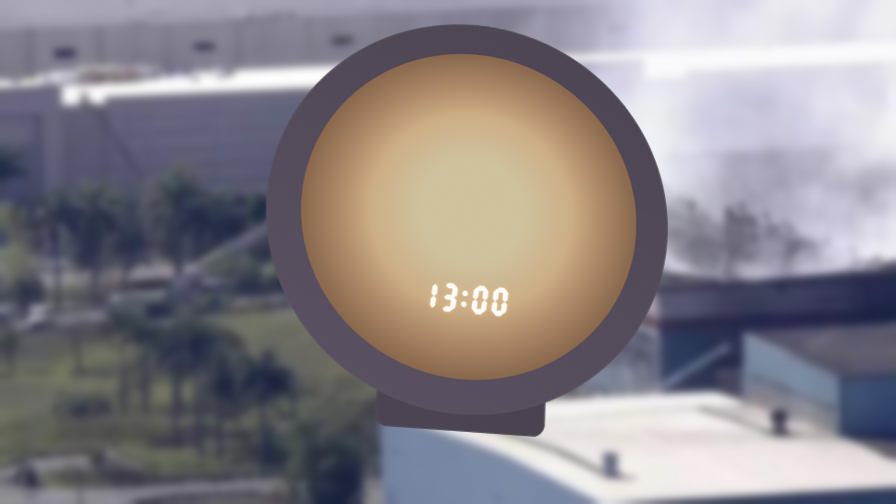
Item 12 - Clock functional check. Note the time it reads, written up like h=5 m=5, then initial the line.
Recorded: h=13 m=0
